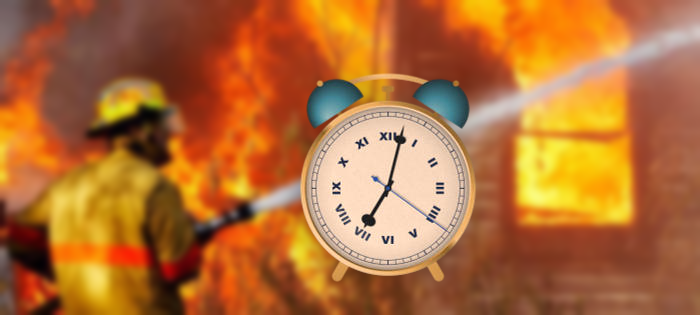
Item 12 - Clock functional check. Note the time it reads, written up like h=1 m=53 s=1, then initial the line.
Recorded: h=7 m=2 s=21
